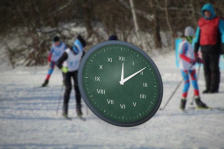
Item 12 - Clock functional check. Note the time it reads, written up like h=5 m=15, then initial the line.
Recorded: h=12 m=9
